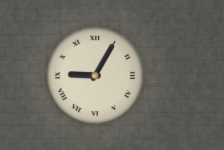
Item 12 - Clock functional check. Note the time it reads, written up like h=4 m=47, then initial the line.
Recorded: h=9 m=5
